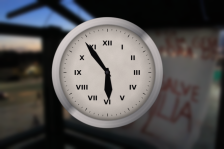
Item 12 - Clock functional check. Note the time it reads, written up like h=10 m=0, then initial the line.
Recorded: h=5 m=54
